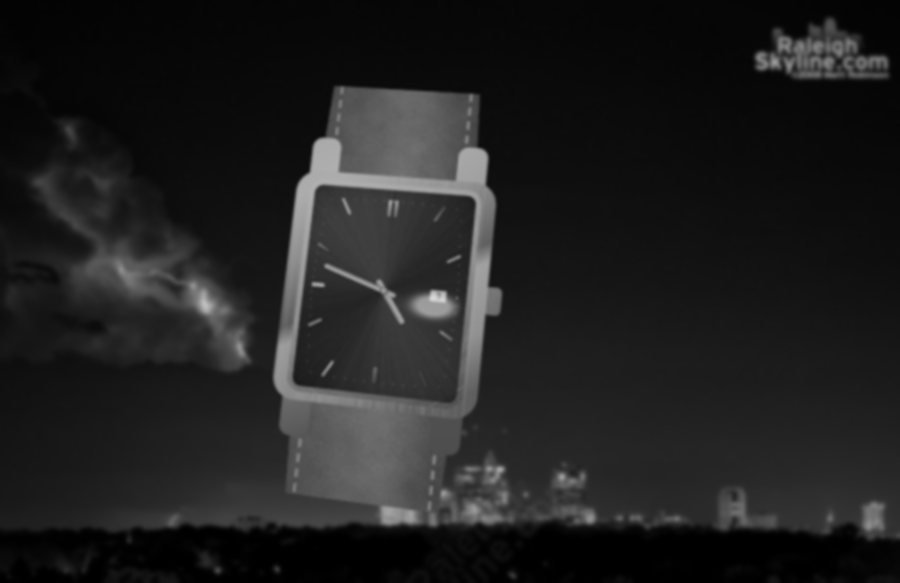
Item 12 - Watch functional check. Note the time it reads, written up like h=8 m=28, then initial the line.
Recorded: h=4 m=48
